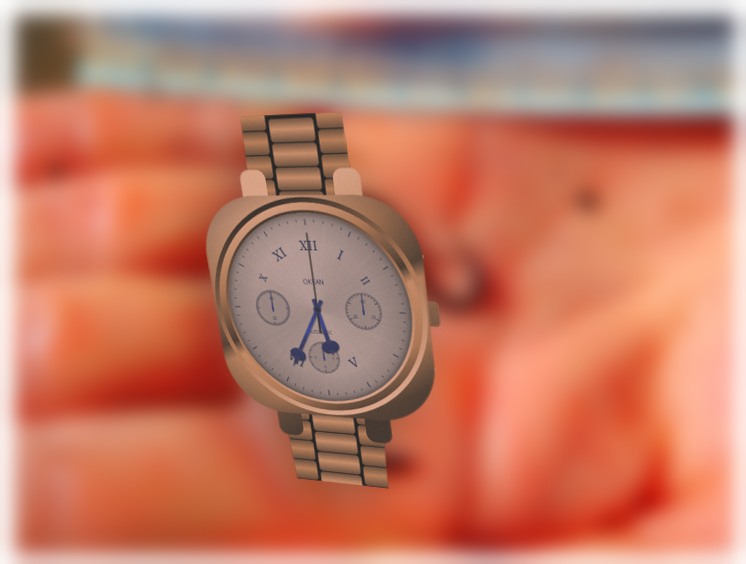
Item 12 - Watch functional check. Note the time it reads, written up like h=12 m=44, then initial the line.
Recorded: h=5 m=35
